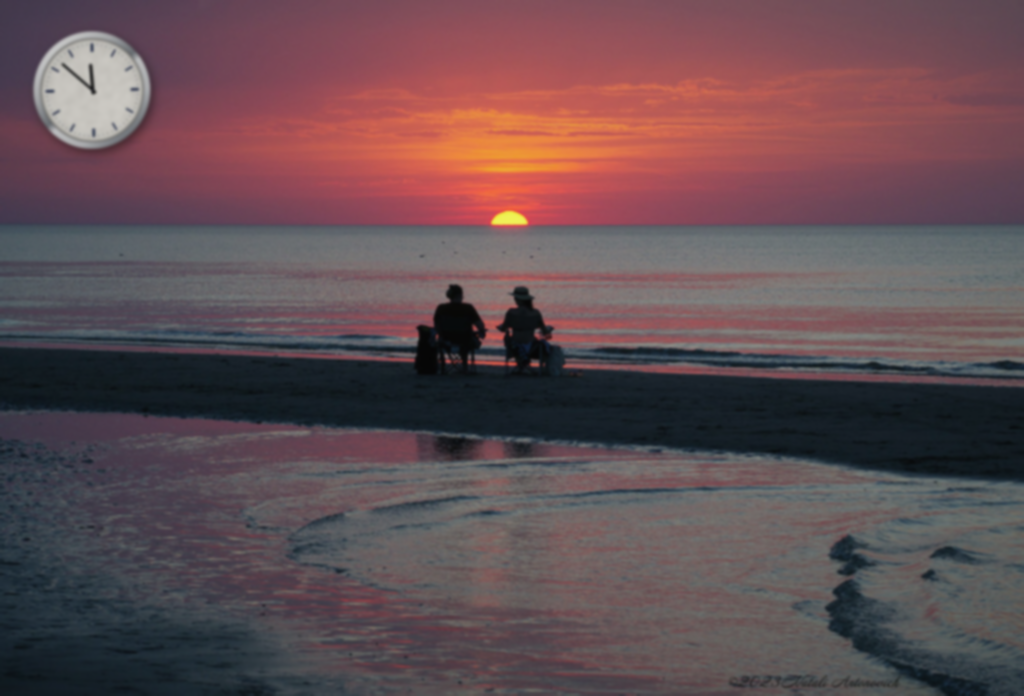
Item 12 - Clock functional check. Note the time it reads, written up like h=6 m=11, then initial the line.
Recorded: h=11 m=52
